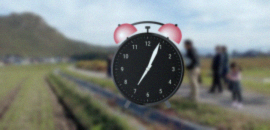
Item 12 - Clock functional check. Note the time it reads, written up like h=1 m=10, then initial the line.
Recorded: h=7 m=4
